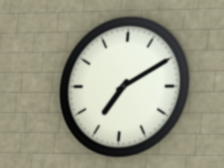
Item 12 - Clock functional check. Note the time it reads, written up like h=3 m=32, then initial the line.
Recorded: h=7 m=10
